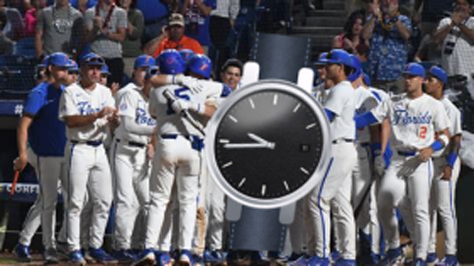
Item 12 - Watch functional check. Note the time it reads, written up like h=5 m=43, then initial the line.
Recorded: h=9 m=44
